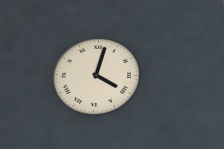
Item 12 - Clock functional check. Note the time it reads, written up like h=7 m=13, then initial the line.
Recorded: h=4 m=2
